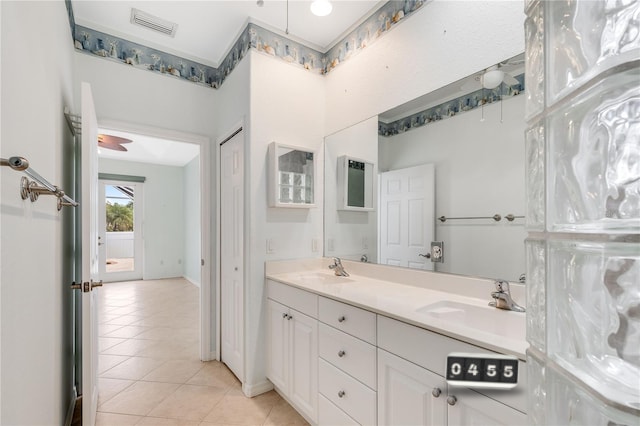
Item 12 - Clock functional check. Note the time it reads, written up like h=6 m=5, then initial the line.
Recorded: h=4 m=55
